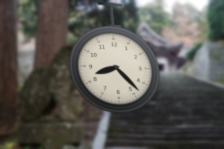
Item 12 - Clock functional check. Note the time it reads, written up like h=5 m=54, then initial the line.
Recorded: h=8 m=23
